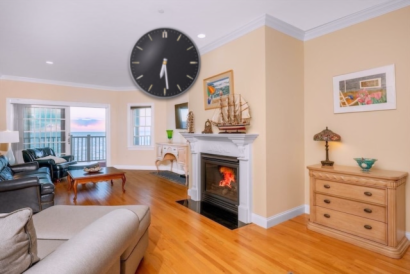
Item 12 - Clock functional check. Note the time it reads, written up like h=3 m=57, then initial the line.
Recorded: h=6 m=29
